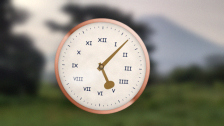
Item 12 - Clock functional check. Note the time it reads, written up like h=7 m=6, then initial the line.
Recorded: h=5 m=7
